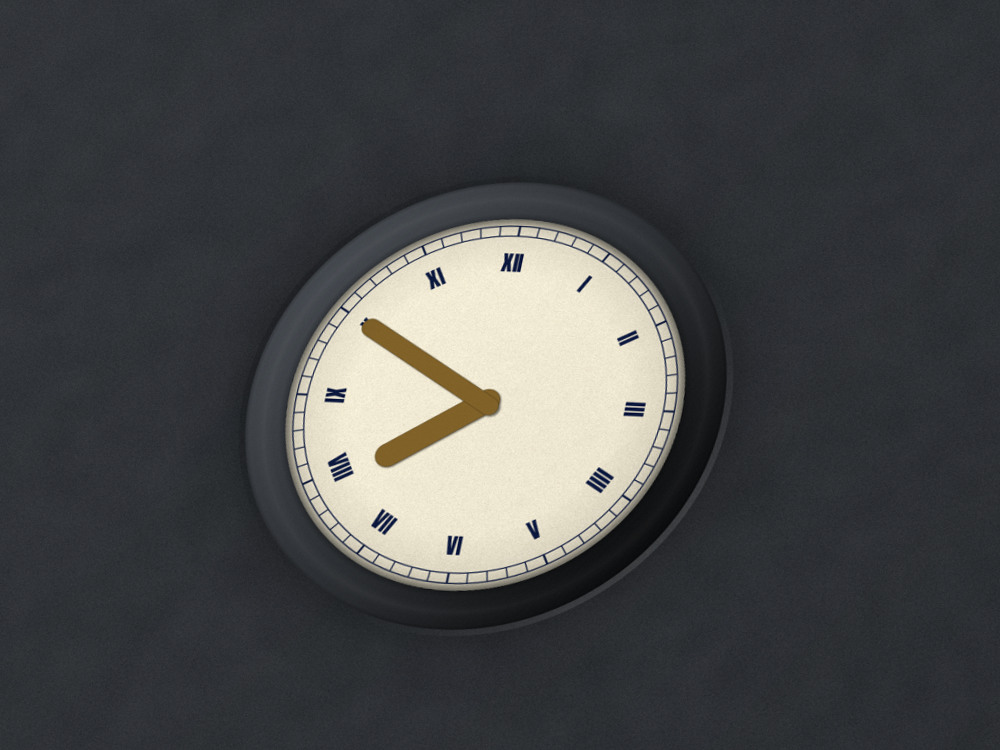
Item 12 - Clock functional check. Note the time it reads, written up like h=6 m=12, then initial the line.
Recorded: h=7 m=50
